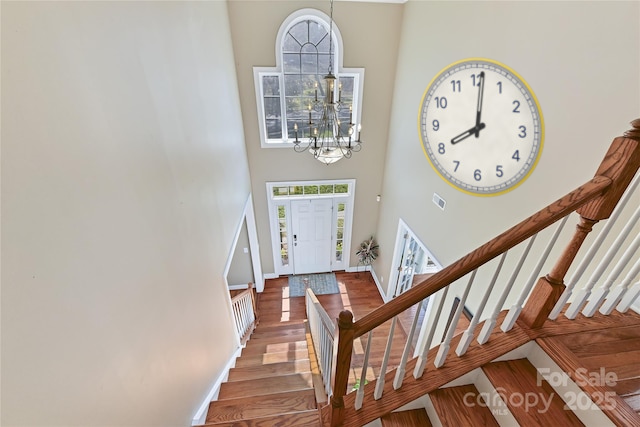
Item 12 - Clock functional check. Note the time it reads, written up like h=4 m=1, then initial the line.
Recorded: h=8 m=1
